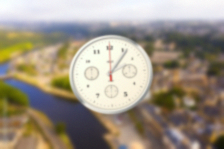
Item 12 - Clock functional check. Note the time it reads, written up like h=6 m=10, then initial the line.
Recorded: h=2 m=6
